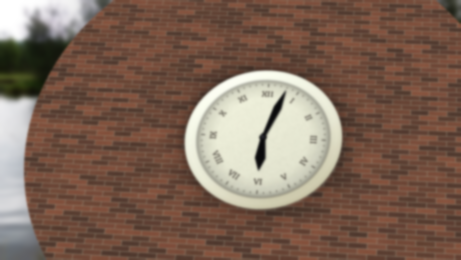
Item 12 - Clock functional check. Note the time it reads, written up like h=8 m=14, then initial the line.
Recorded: h=6 m=3
